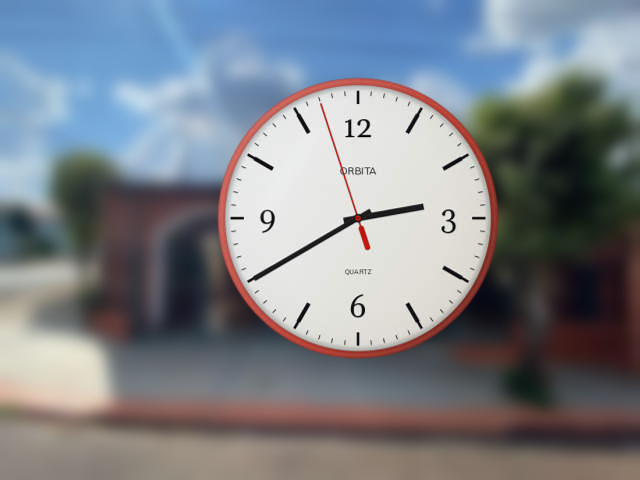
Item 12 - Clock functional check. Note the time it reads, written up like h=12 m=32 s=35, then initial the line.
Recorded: h=2 m=39 s=57
